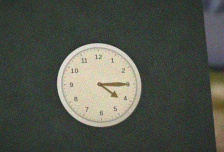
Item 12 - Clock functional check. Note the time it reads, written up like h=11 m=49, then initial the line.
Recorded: h=4 m=15
